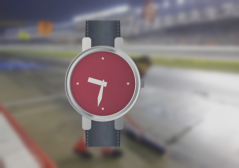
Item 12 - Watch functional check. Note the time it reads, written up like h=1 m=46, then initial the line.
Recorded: h=9 m=32
